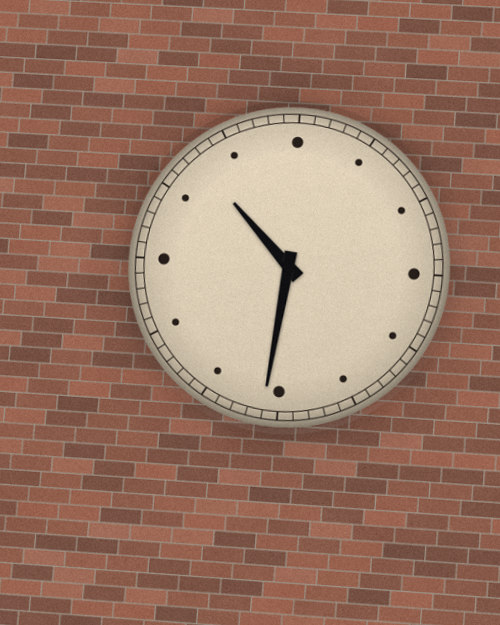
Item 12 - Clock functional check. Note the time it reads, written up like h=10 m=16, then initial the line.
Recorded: h=10 m=31
